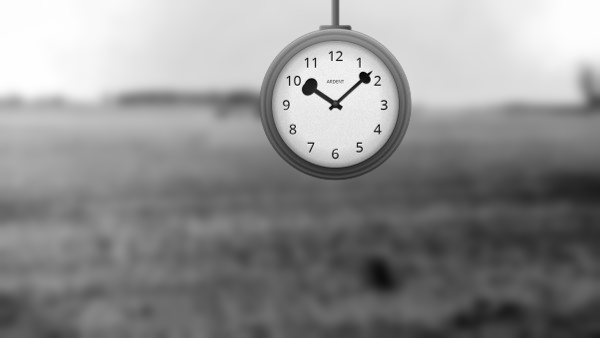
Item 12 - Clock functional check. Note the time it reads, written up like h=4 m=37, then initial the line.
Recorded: h=10 m=8
